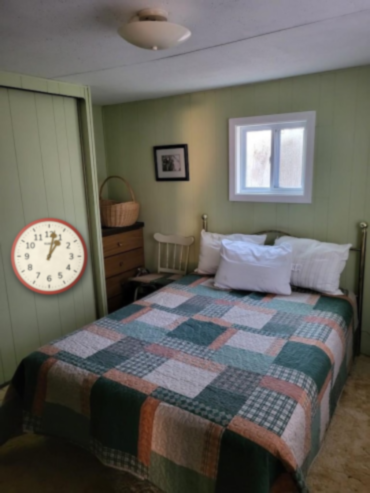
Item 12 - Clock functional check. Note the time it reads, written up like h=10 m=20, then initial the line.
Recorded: h=1 m=2
